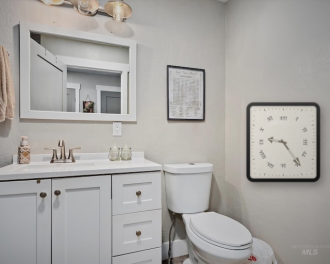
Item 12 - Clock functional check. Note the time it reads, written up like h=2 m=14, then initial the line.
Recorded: h=9 m=24
